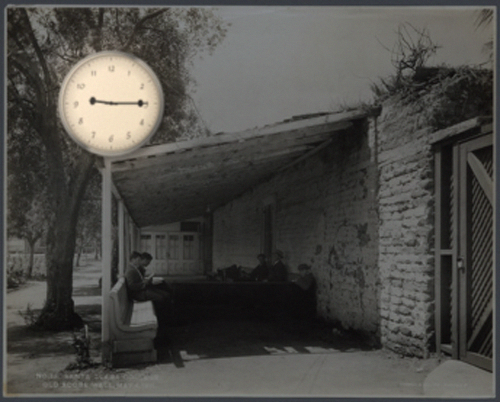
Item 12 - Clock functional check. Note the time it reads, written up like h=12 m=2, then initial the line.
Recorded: h=9 m=15
